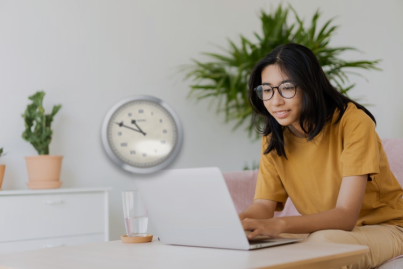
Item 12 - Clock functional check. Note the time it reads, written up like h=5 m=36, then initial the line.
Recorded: h=10 m=49
